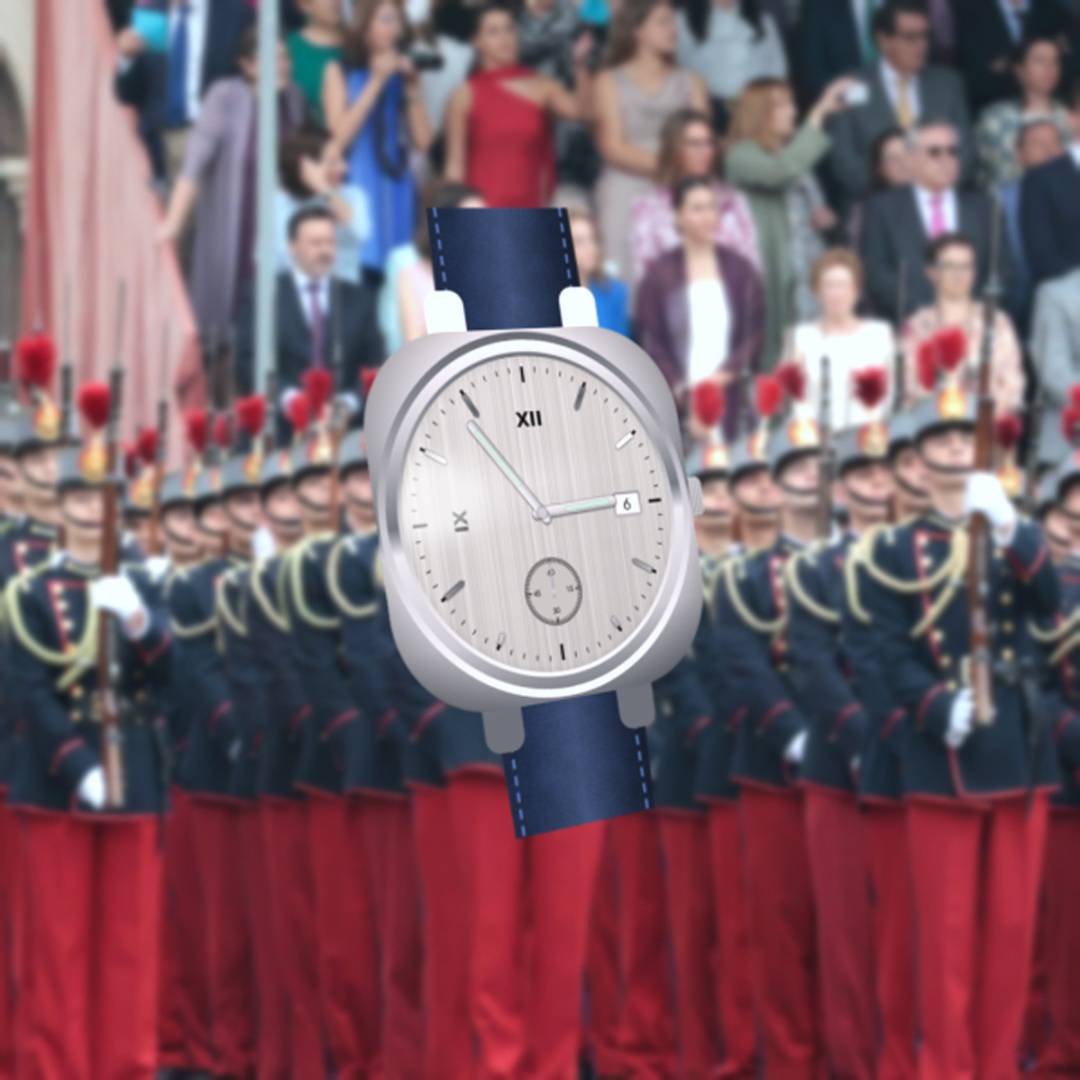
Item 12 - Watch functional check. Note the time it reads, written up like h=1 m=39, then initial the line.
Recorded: h=2 m=54
